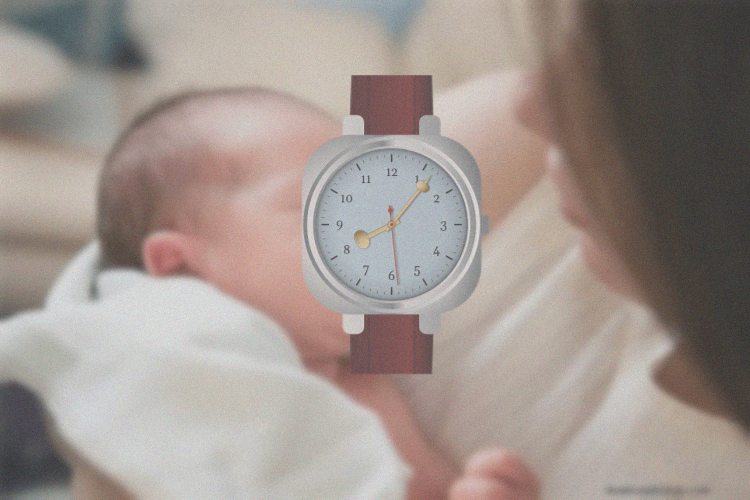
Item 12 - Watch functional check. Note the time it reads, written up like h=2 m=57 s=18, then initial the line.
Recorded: h=8 m=6 s=29
